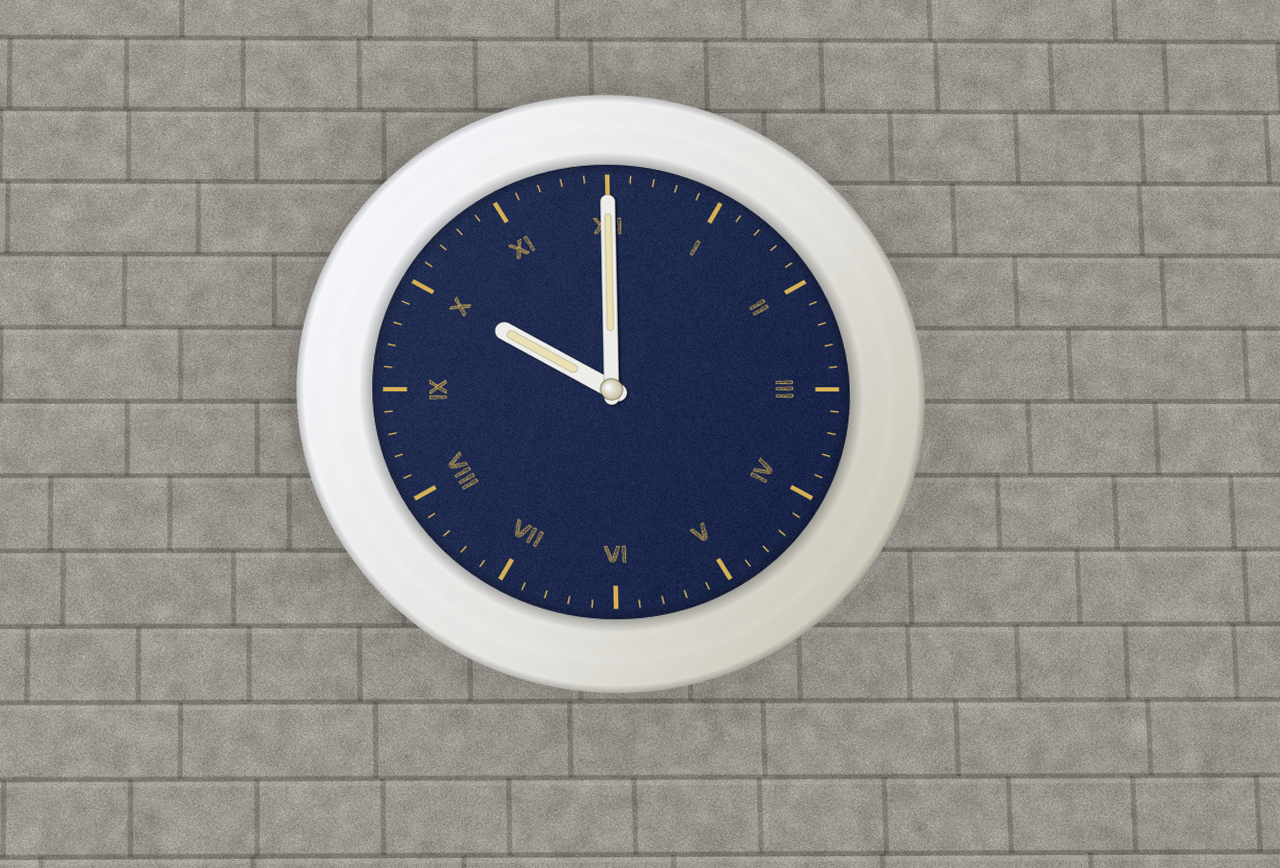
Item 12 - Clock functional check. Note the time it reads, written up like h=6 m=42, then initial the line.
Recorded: h=10 m=0
